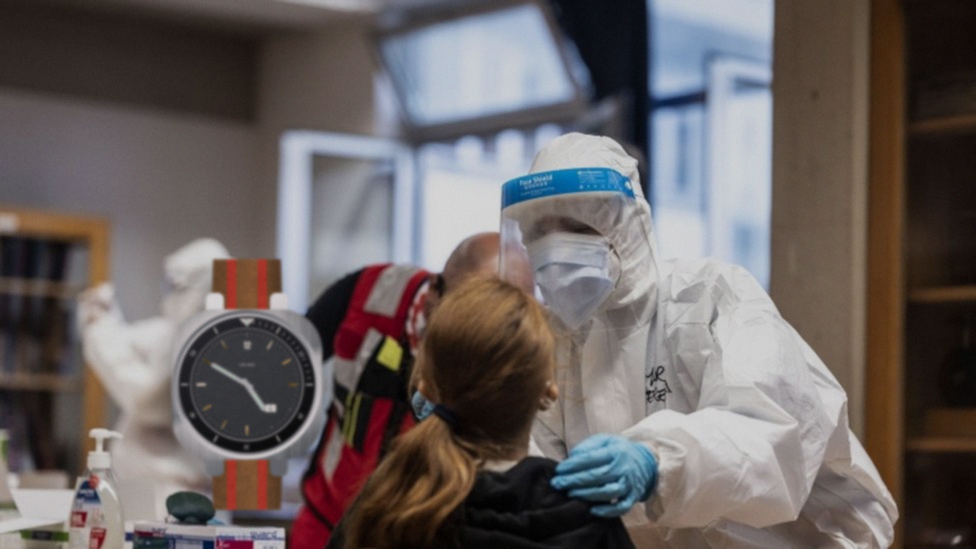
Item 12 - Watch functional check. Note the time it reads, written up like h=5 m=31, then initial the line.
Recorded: h=4 m=50
